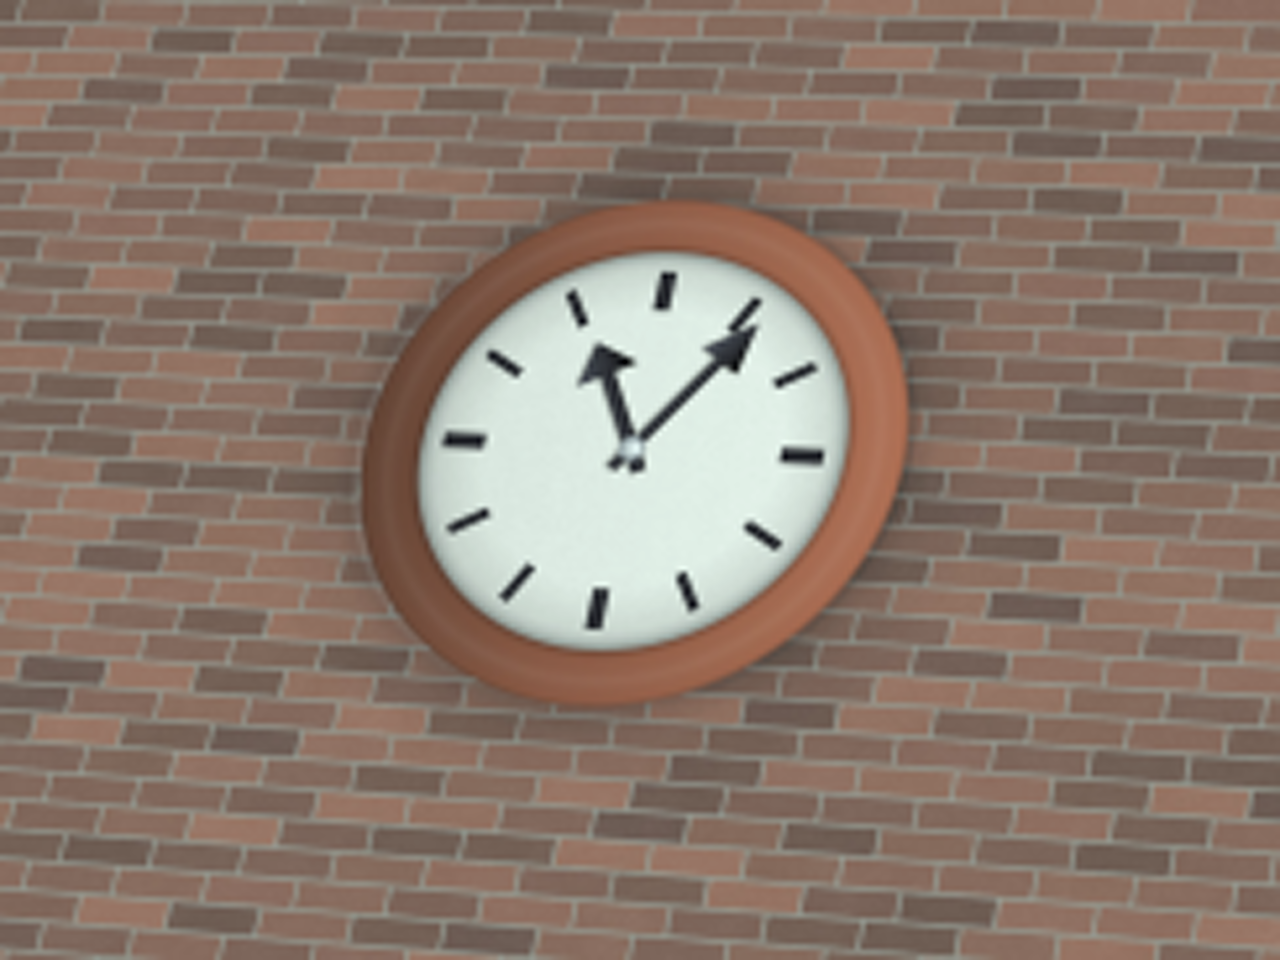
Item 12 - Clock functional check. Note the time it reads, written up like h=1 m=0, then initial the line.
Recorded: h=11 m=6
